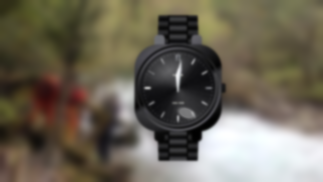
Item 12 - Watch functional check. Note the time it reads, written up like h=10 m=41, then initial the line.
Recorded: h=12 m=1
